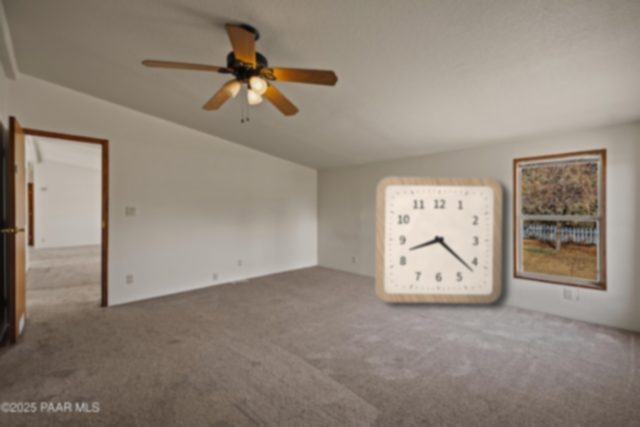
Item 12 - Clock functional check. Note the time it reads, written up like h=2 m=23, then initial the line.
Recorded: h=8 m=22
